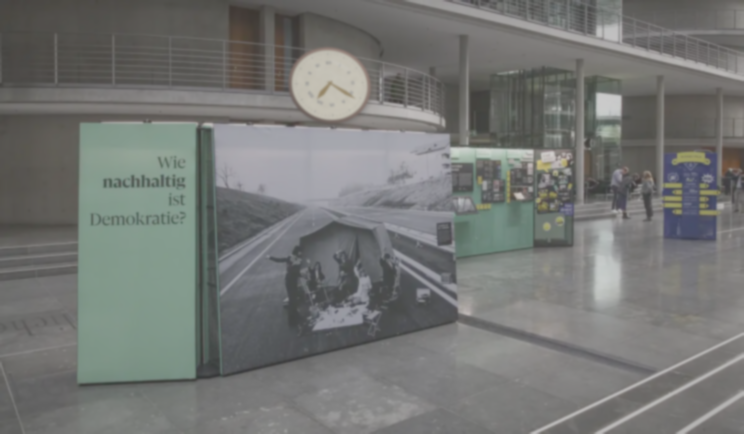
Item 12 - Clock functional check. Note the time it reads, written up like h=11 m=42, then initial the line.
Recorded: h=7 m=21
